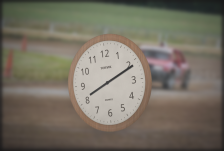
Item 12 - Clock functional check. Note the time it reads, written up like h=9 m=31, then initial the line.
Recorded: h=8 m=11
